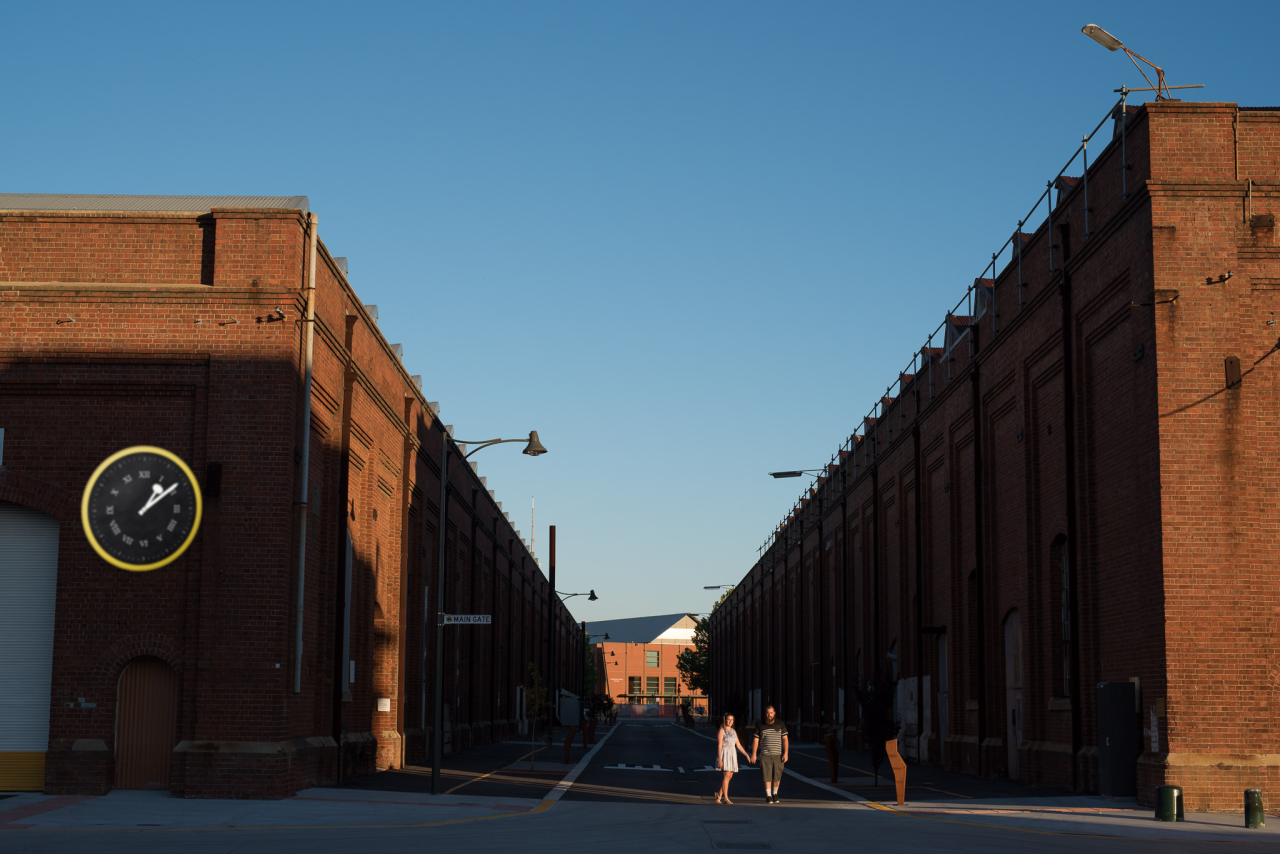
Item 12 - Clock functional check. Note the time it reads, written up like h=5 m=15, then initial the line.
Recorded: h=1 m=9
